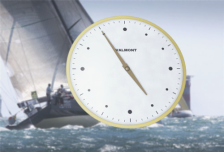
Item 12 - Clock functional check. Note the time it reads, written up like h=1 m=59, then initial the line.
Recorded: h=4 m=55
